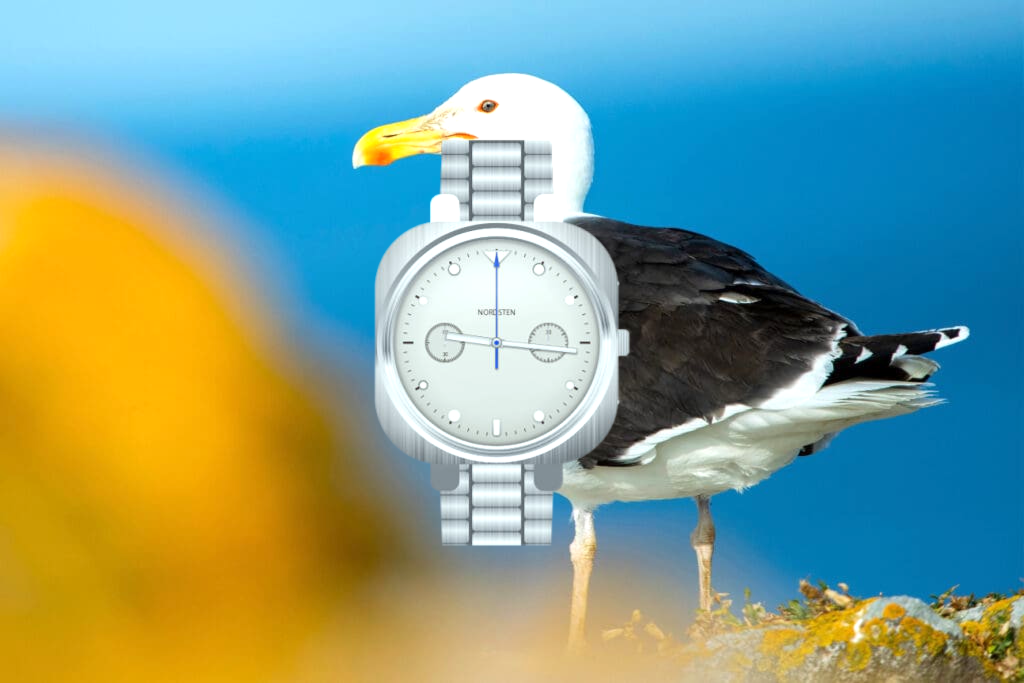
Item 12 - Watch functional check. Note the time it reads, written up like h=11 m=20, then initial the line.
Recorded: h=9 m=16
